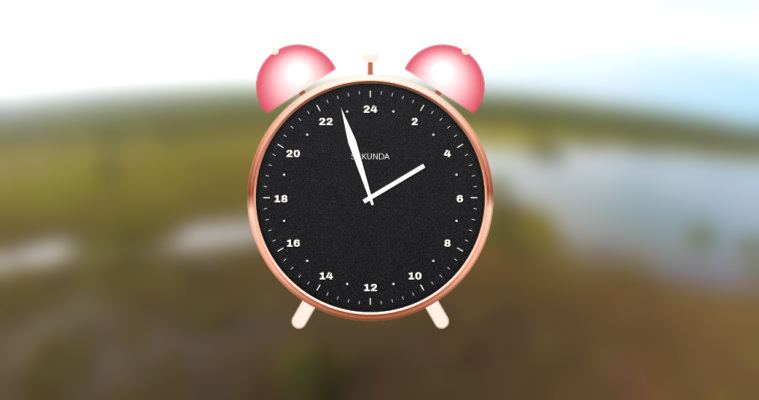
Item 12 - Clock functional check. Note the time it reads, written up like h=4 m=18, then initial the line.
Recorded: h=3 m=57
